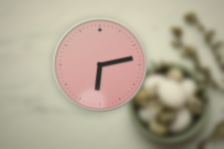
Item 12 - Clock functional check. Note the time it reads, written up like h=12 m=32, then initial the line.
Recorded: h=6 m=13
